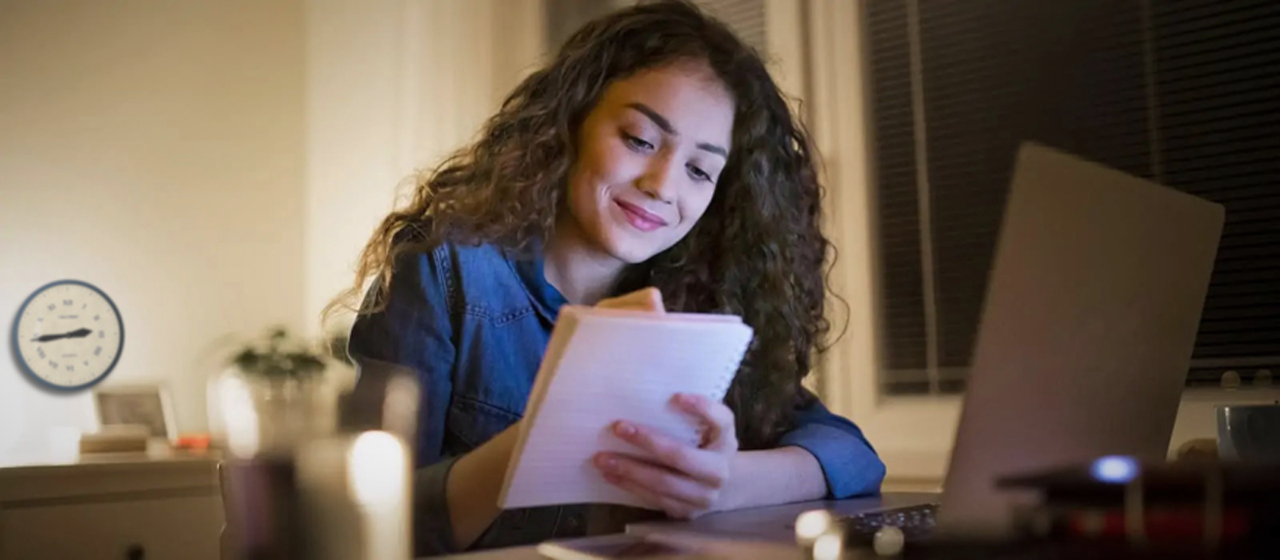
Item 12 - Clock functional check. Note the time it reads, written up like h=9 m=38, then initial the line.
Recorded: h=2 m=44
